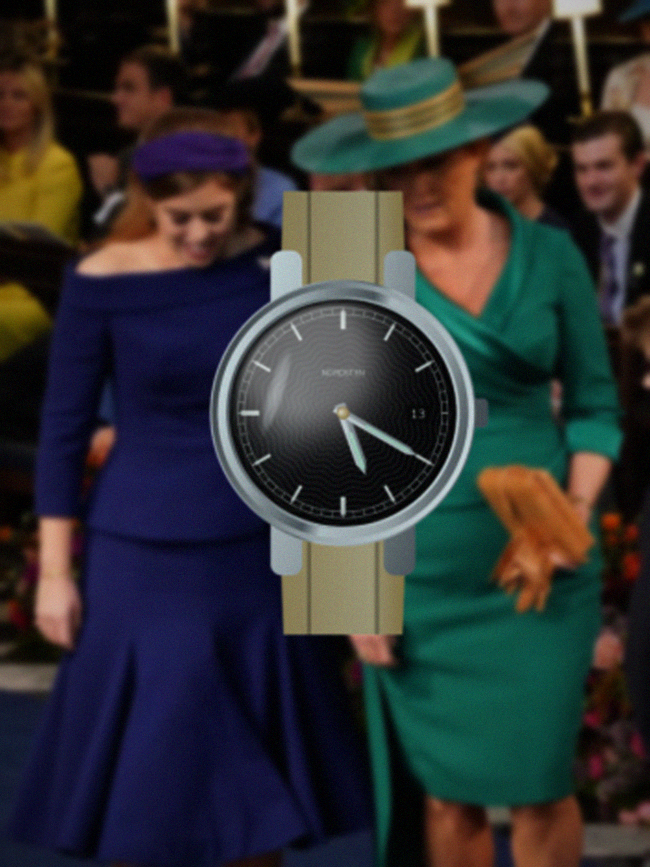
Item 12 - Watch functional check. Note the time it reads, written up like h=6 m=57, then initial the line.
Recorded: h=5 m=20
